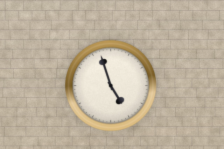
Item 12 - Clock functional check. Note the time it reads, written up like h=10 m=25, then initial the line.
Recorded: h=4 m=57
